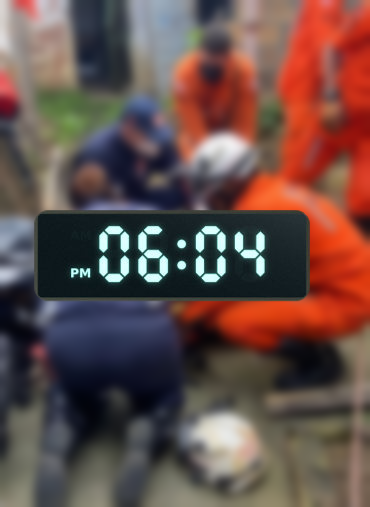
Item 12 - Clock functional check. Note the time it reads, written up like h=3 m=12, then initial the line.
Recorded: h=6 m=4
